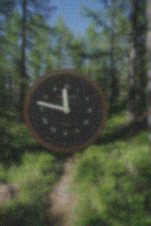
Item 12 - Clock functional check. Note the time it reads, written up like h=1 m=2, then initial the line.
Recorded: h=11 m=47
